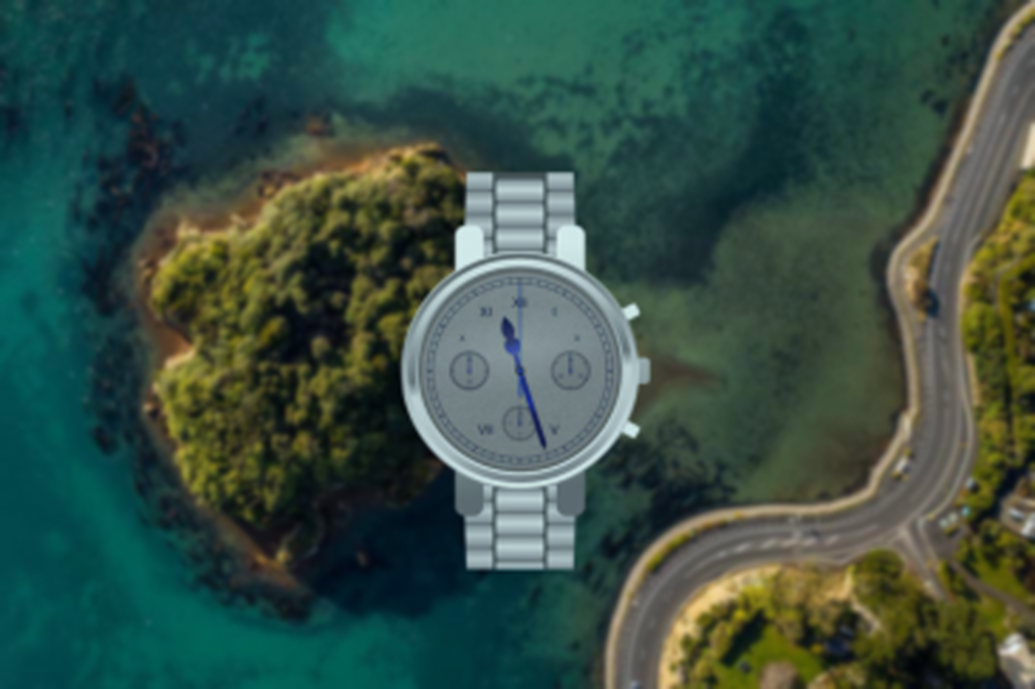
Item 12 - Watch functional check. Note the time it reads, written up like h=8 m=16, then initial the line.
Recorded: h=11 m=27
